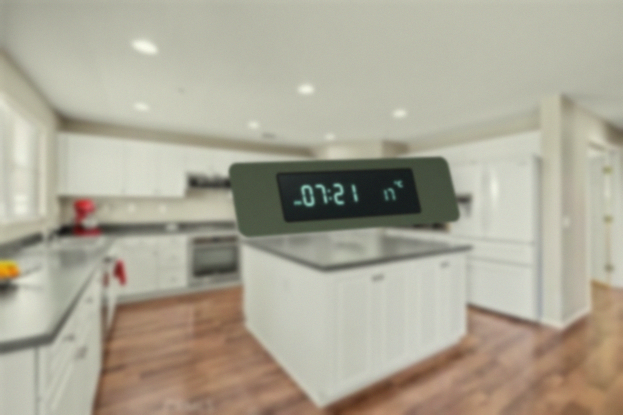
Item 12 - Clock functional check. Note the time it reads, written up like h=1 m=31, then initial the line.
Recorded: h=7 m=21
